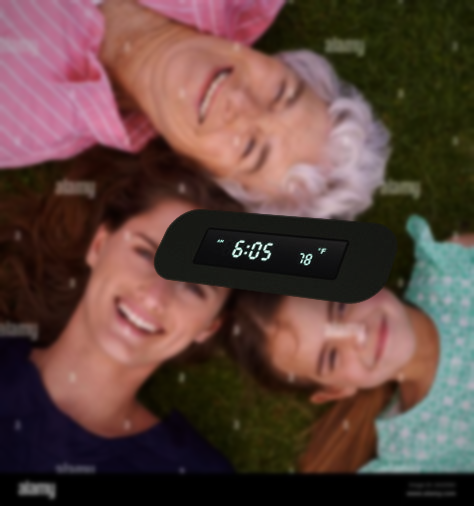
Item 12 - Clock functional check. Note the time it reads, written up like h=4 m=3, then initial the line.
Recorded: h=6 m=5
